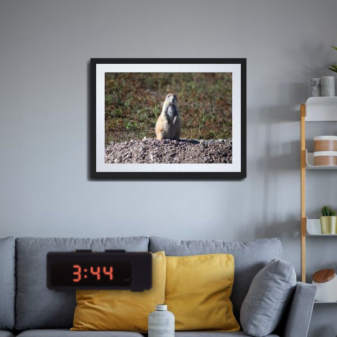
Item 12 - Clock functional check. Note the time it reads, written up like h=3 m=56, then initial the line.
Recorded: h=3 m=44
